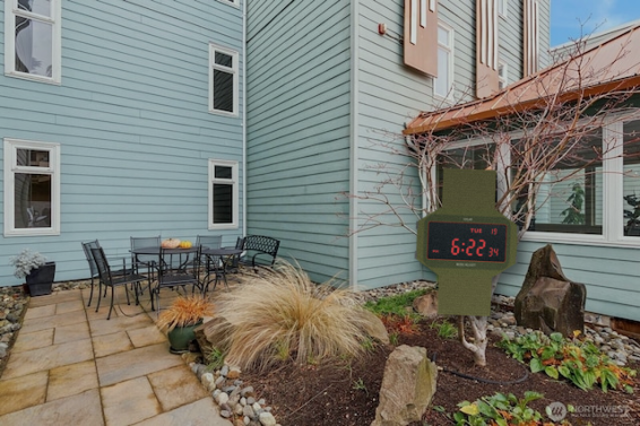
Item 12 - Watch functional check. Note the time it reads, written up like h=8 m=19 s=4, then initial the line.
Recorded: h=6 m=22 s=34
